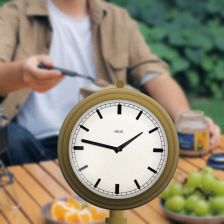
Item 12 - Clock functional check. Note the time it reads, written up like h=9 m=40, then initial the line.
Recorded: h=1 m=47
